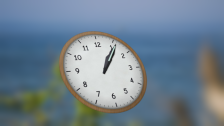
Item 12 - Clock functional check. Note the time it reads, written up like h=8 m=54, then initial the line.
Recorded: h=1 m=6
